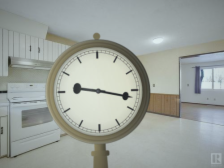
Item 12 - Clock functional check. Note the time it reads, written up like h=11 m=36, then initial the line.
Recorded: h=9 m=17
